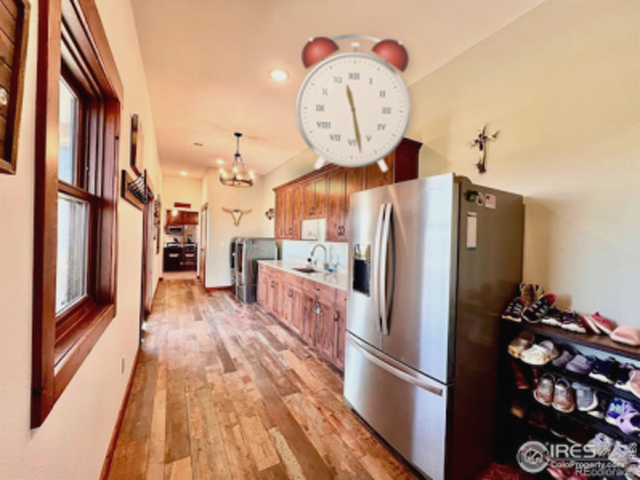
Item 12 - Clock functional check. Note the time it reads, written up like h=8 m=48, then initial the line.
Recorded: h=11 m=28
